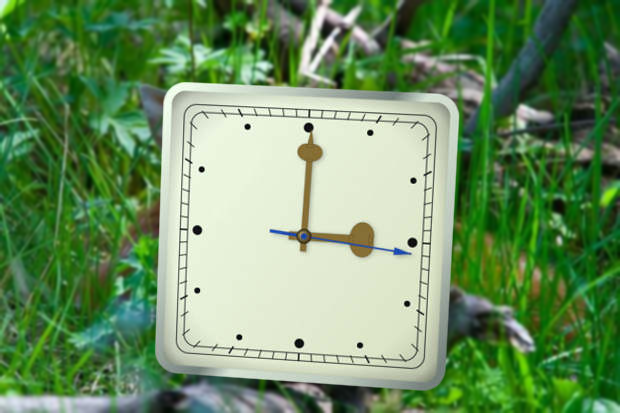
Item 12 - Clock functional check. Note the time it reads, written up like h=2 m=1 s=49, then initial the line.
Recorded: h=3 m=0 s=16
